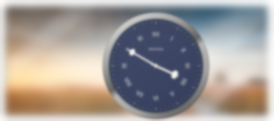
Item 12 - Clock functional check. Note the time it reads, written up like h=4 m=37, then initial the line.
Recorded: h=3 m=50
